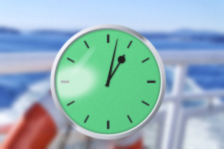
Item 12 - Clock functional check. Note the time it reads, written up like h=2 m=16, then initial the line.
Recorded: h=1 m=2
